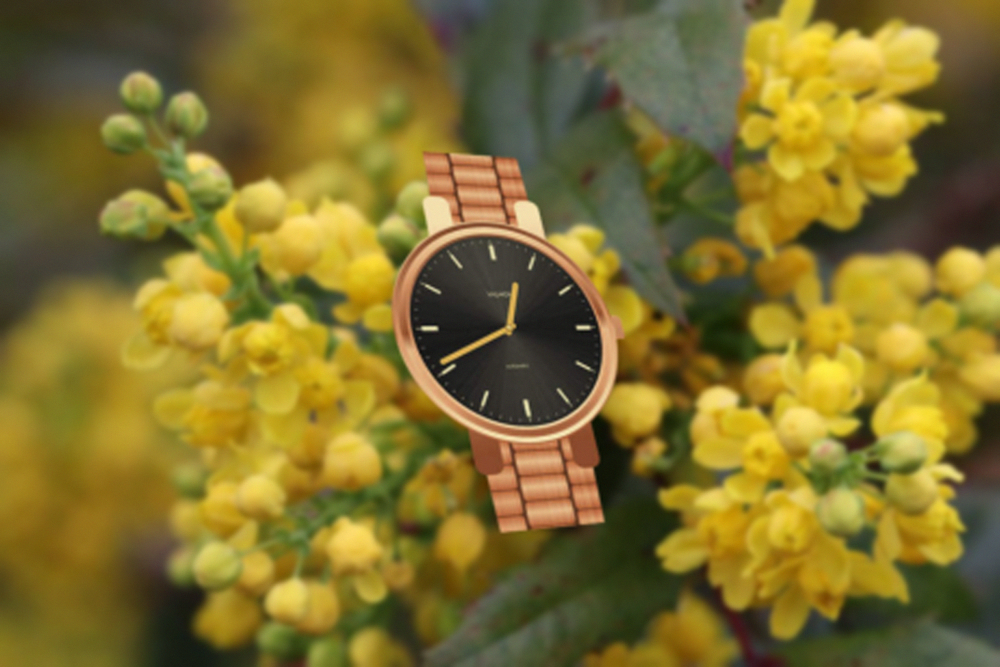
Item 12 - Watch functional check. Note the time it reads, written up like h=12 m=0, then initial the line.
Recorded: h=12 m=41
